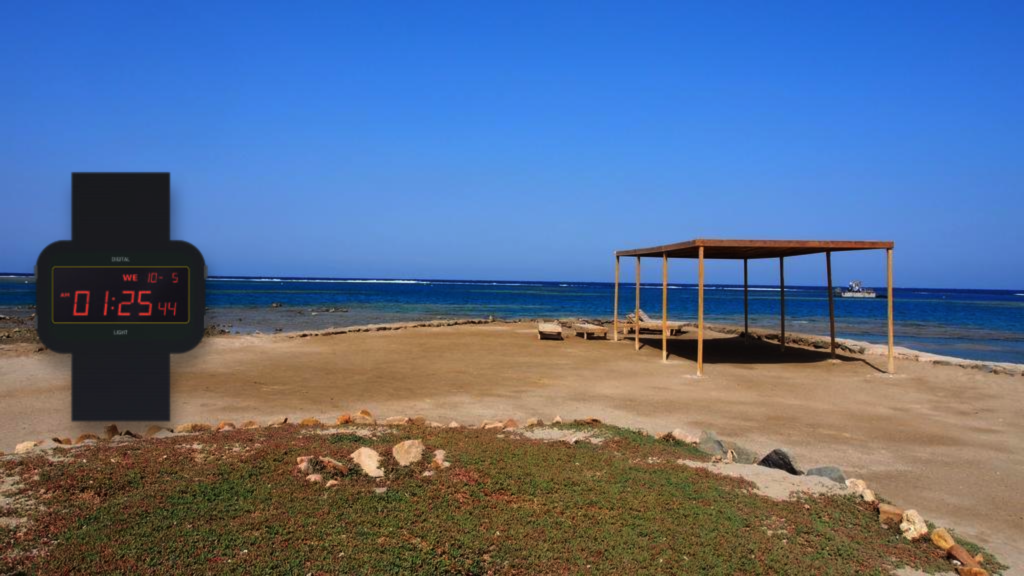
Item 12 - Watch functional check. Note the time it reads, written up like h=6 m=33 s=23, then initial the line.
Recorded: h=1 m=25 s=44
